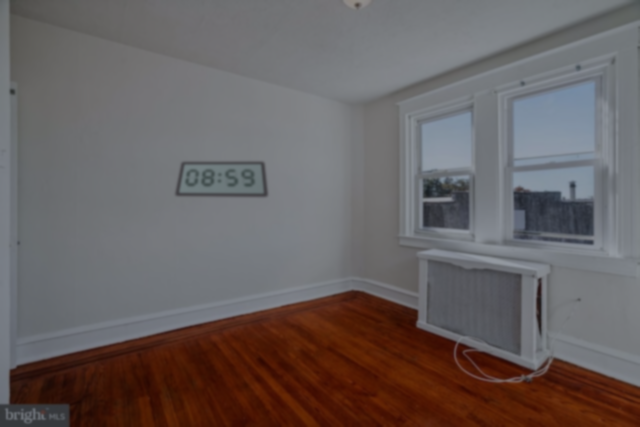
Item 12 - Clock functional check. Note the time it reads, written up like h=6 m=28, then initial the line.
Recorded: h=8 m=59
